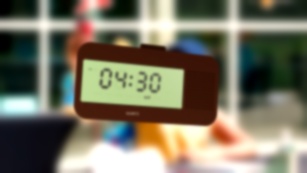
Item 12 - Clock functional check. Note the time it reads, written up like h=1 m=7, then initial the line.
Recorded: h=4 m=30
